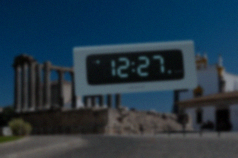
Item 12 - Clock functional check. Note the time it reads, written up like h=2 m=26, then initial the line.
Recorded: h=12 m=27
